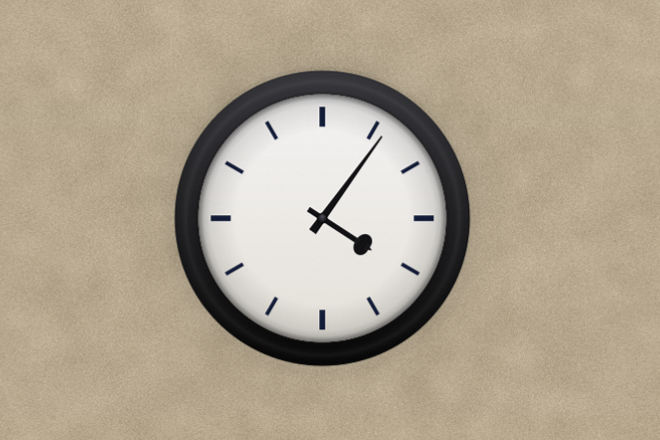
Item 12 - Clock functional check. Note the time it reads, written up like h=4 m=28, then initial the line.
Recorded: h=4 m=6
